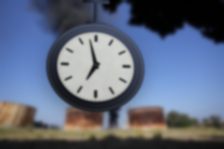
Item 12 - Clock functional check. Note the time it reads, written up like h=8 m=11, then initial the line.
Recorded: h=6 m=58
